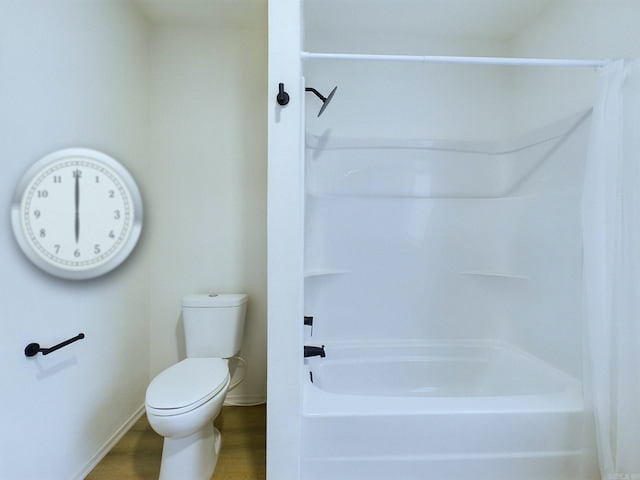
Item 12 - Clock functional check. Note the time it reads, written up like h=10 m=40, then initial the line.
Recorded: h=6 m=0
